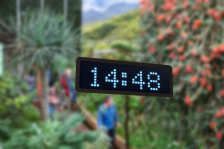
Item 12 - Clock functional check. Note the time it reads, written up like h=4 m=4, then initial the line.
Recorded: h=14 m=48
